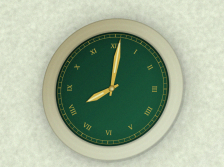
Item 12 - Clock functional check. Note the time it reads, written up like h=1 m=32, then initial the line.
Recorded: h=8 m=1
